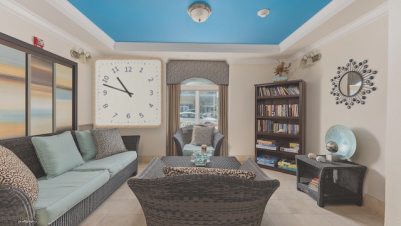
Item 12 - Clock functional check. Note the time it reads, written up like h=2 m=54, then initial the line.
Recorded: h=10 m=48
